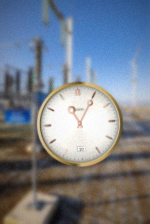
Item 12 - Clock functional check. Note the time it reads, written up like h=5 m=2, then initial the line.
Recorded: h=11 m=5
